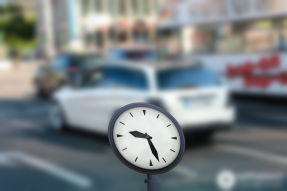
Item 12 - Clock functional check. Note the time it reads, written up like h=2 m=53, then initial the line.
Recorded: h=9 m=27
